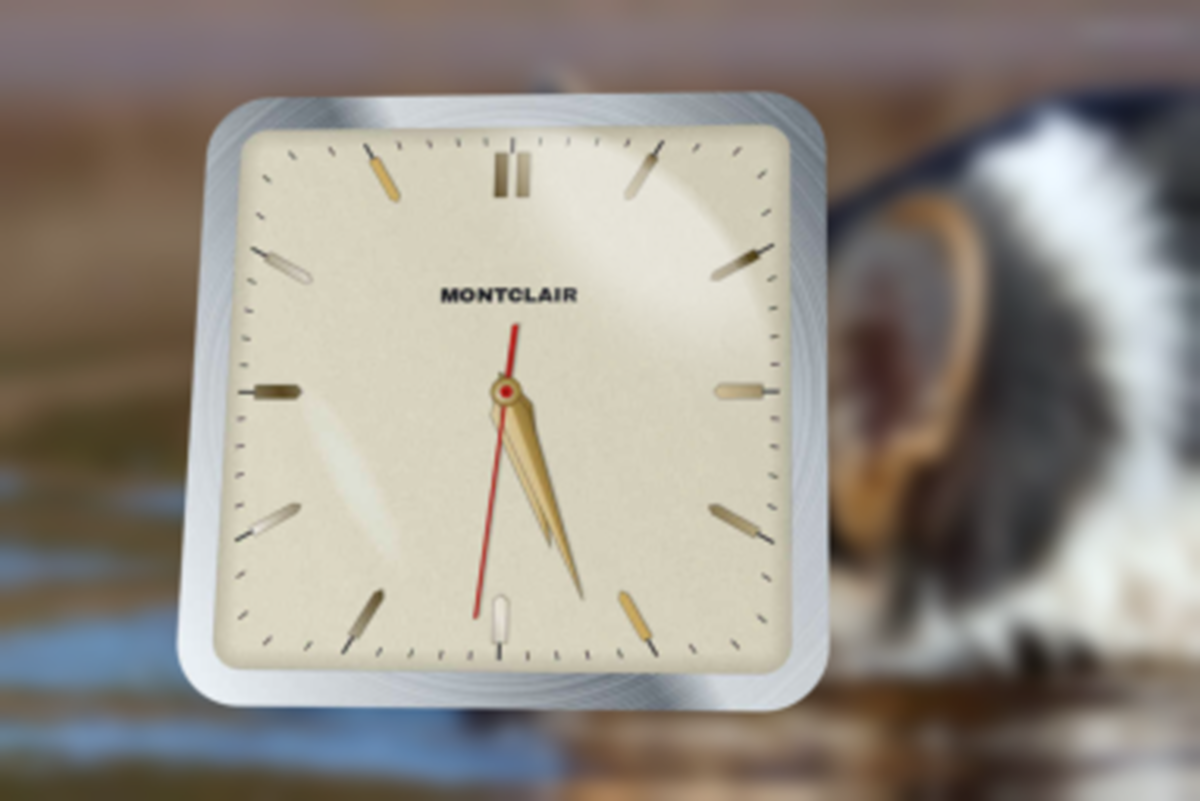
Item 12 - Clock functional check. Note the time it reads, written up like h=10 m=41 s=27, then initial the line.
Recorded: h=5 m=26 s=31
